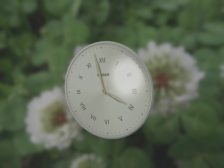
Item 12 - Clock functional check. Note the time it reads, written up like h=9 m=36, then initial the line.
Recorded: h=3 m=58
